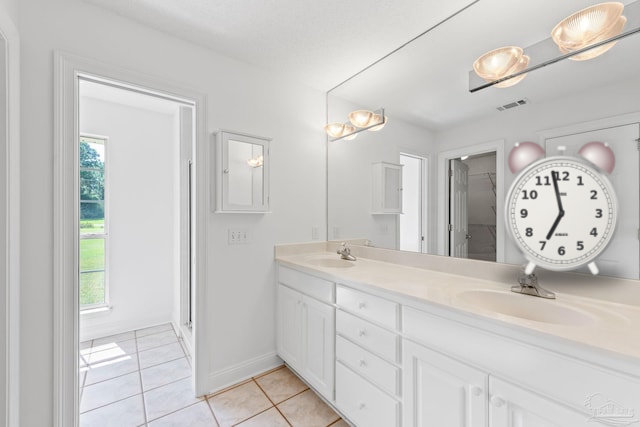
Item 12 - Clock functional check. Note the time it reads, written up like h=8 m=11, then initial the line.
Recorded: h=6 m=58
